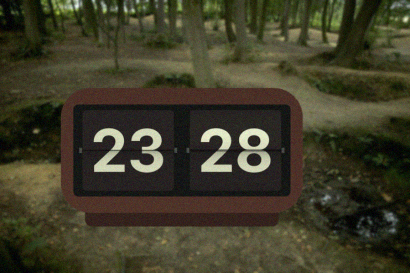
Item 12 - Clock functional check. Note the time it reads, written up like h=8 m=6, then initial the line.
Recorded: h=23 m=28
